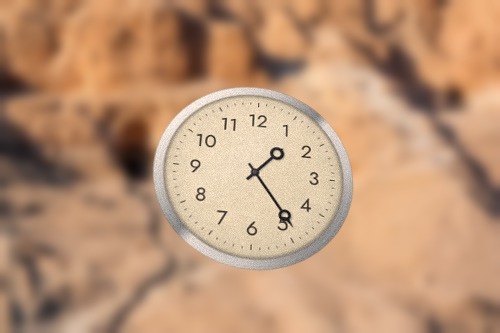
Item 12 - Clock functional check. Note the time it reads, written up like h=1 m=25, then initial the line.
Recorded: h=1 m=24
